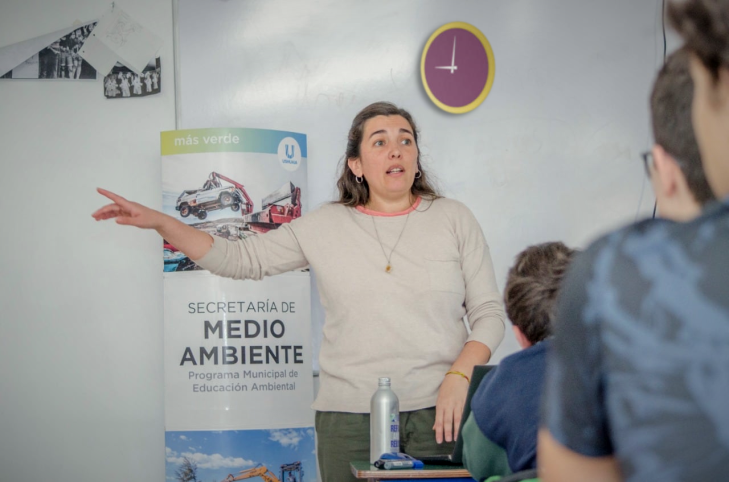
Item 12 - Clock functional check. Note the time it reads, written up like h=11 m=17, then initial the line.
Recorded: h=9 m=1
